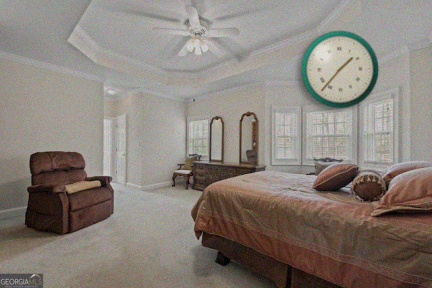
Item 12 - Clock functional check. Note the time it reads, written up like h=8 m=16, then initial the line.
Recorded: h=1 m=37
